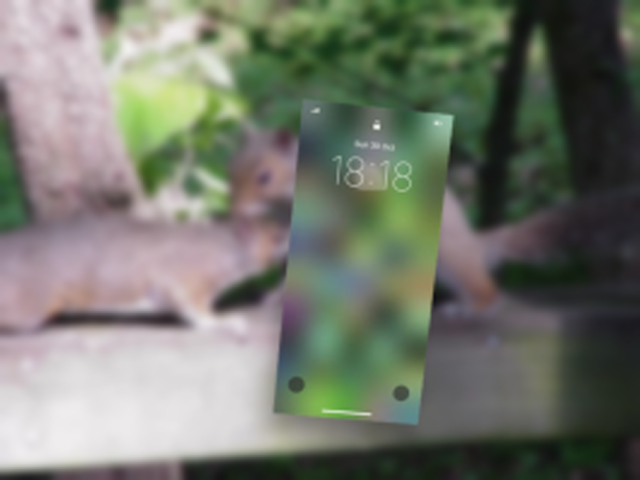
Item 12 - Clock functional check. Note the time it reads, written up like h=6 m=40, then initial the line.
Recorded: h=18 m=18
